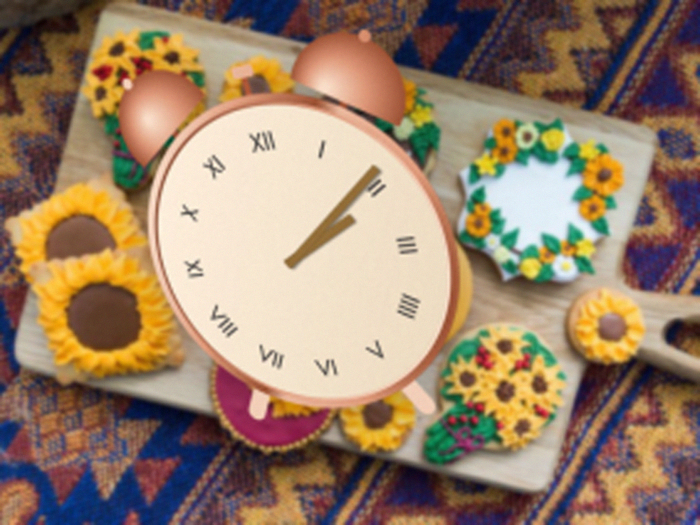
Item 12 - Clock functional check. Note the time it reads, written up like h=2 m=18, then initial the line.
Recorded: h=2 m=9
